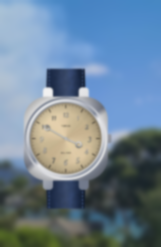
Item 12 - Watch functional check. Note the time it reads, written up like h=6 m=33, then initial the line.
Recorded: h=3 m=50
